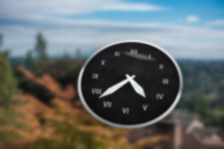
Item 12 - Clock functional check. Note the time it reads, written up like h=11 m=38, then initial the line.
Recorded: h=4 m=38
